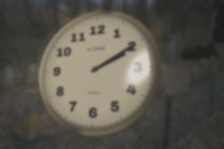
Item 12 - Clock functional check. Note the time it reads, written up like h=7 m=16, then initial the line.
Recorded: h=2 m=10
